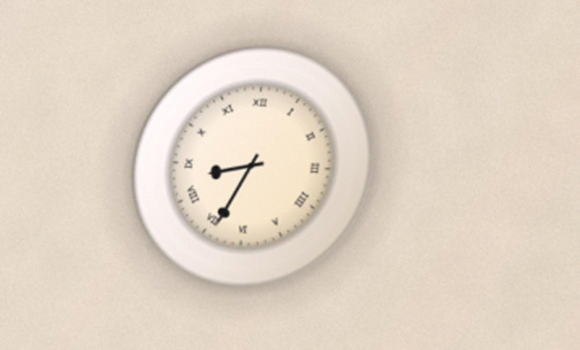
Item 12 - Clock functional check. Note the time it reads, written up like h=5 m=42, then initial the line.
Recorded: h=8 m=34
